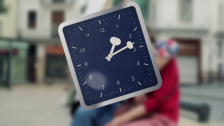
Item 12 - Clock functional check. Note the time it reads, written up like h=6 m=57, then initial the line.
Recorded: h=1 m=13
